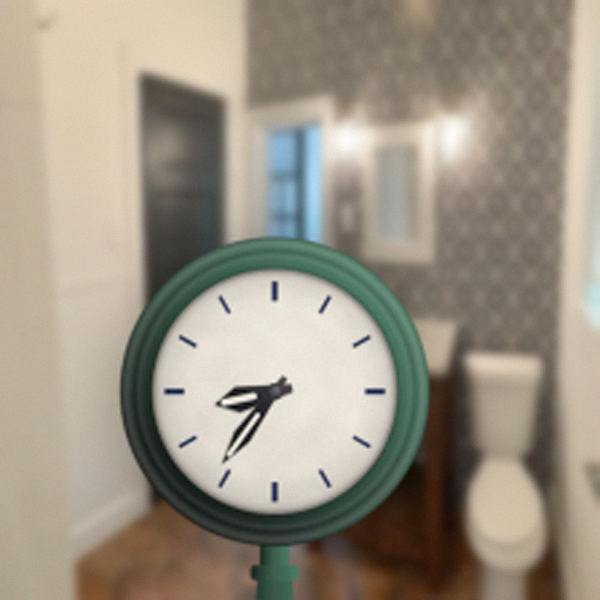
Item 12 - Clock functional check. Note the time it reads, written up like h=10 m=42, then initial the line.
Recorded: h=8 m=36
